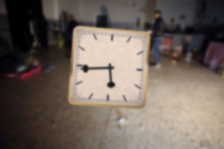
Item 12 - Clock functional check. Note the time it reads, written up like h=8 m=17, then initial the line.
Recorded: h=5 m=44
